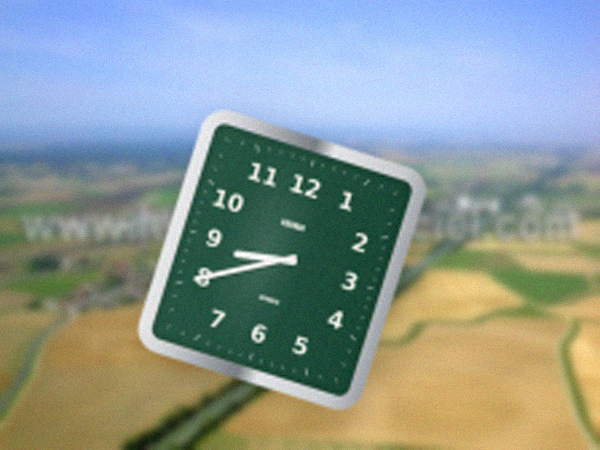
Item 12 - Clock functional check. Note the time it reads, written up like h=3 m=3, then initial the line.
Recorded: h=8 m=40
